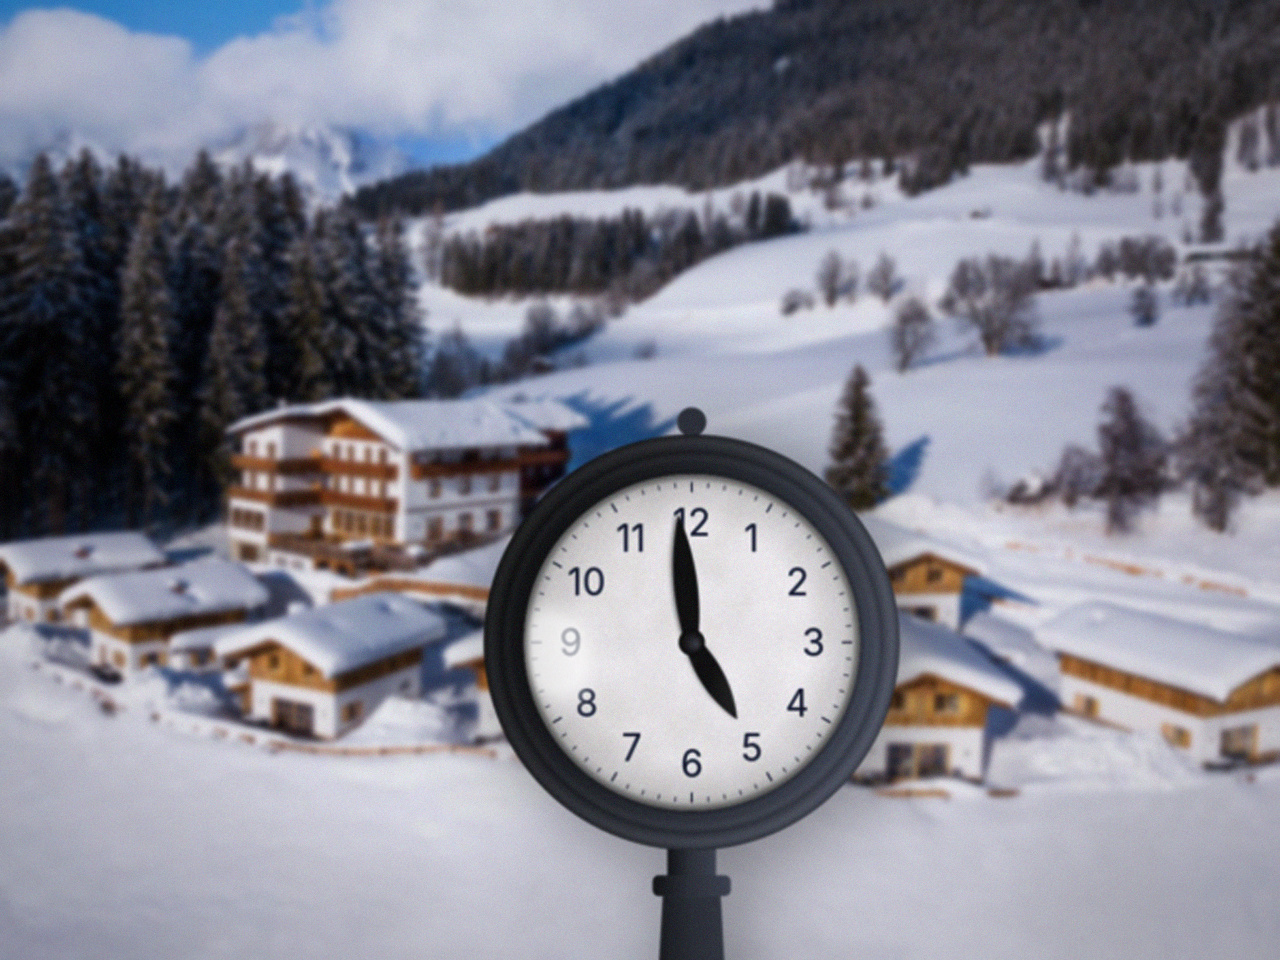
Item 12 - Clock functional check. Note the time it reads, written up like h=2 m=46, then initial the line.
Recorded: h=4 m=59
